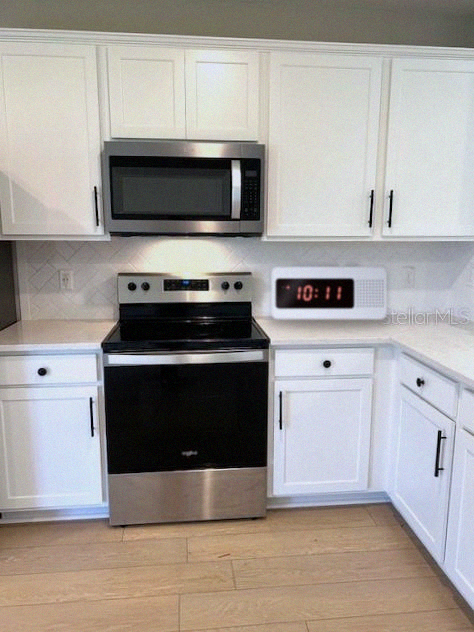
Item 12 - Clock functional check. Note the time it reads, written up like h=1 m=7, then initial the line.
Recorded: h=10 m=11
